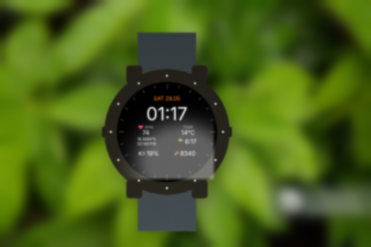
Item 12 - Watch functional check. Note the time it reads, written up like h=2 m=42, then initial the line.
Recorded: h=1 m=17
